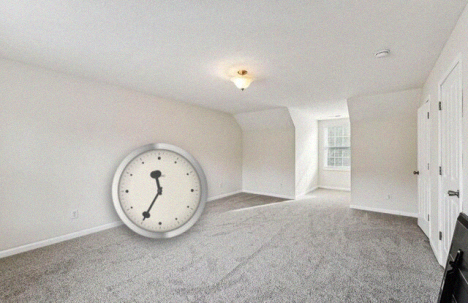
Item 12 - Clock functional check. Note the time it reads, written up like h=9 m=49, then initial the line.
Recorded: h=11 m=35
